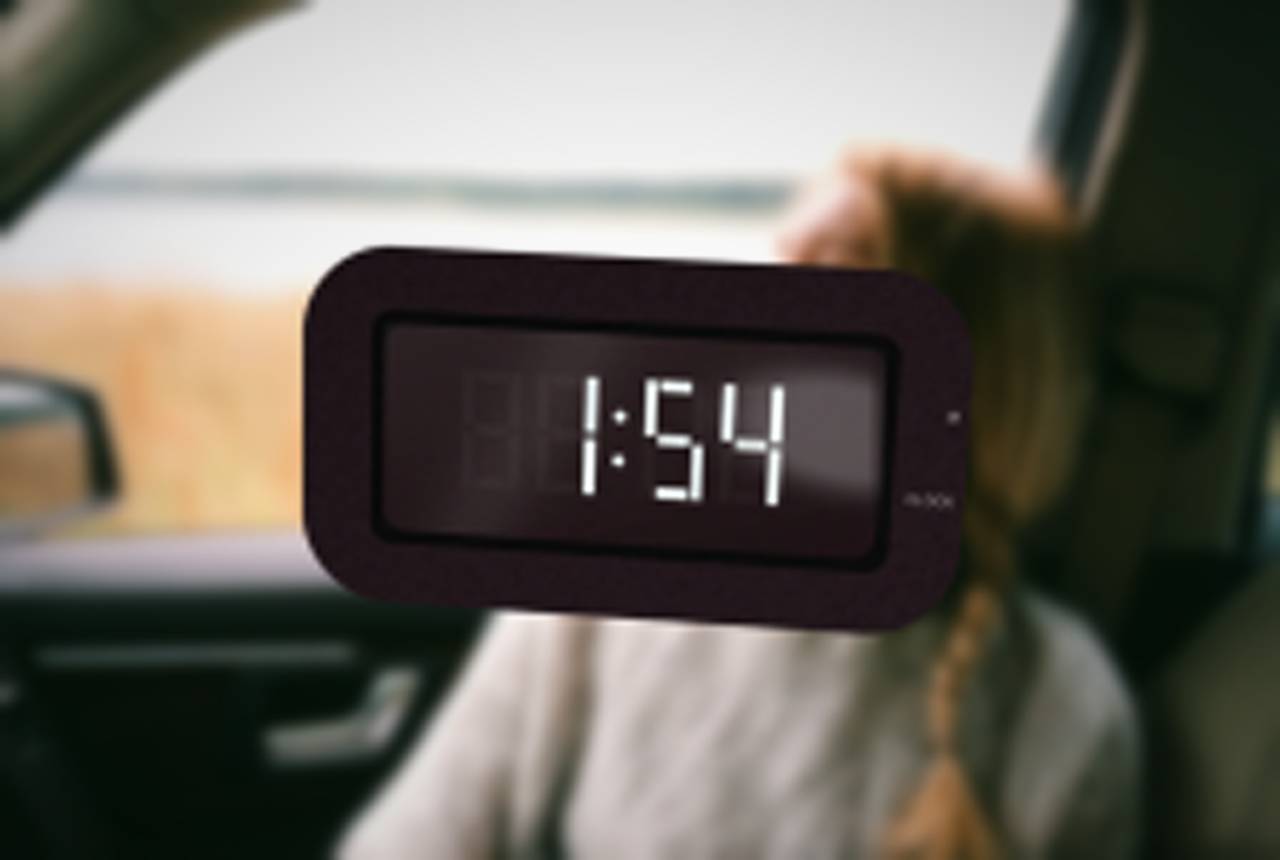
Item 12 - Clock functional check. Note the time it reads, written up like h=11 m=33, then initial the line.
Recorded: h=1 m=54
